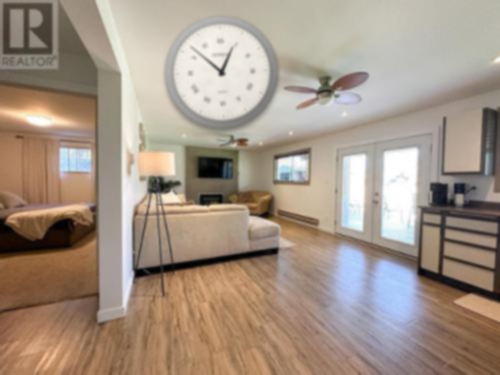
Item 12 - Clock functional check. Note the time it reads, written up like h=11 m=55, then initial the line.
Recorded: h=12 m=52
